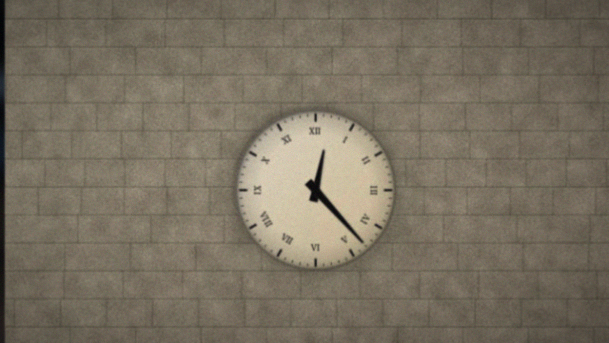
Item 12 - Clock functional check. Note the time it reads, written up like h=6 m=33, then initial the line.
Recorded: h=12 m=23
